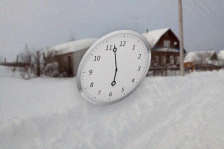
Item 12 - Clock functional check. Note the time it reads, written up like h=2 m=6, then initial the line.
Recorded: h=5 m=57
